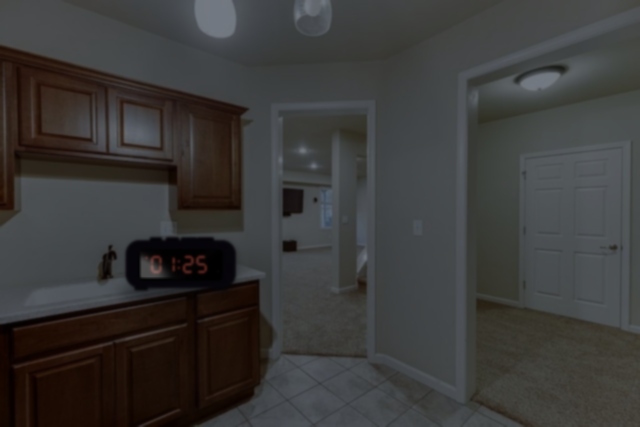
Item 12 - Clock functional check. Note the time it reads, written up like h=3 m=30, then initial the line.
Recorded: h=1 m=25
